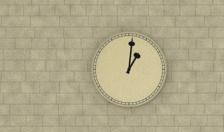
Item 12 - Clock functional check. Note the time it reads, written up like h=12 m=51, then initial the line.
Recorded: h=1 m=1
